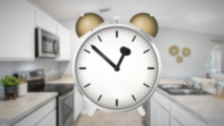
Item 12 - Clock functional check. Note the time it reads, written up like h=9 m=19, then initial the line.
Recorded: h=12 m=52
